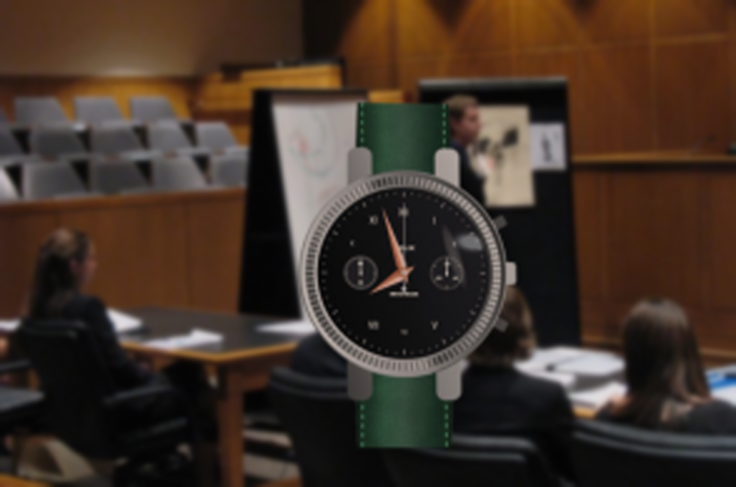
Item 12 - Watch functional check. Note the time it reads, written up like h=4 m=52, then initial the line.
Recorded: h=7 m=57
